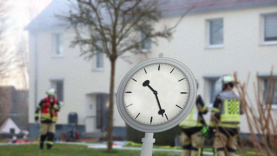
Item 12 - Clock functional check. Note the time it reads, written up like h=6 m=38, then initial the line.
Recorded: h=10 m=26
